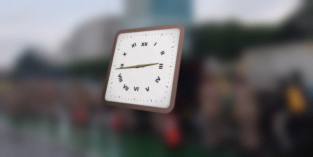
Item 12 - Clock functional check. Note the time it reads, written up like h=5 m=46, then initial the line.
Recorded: h=2 m=44
